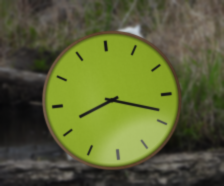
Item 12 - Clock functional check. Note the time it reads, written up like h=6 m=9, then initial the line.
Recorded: h=8 m=18
